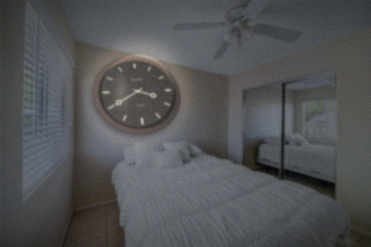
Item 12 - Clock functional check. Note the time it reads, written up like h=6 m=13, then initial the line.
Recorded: h=3 m=40
